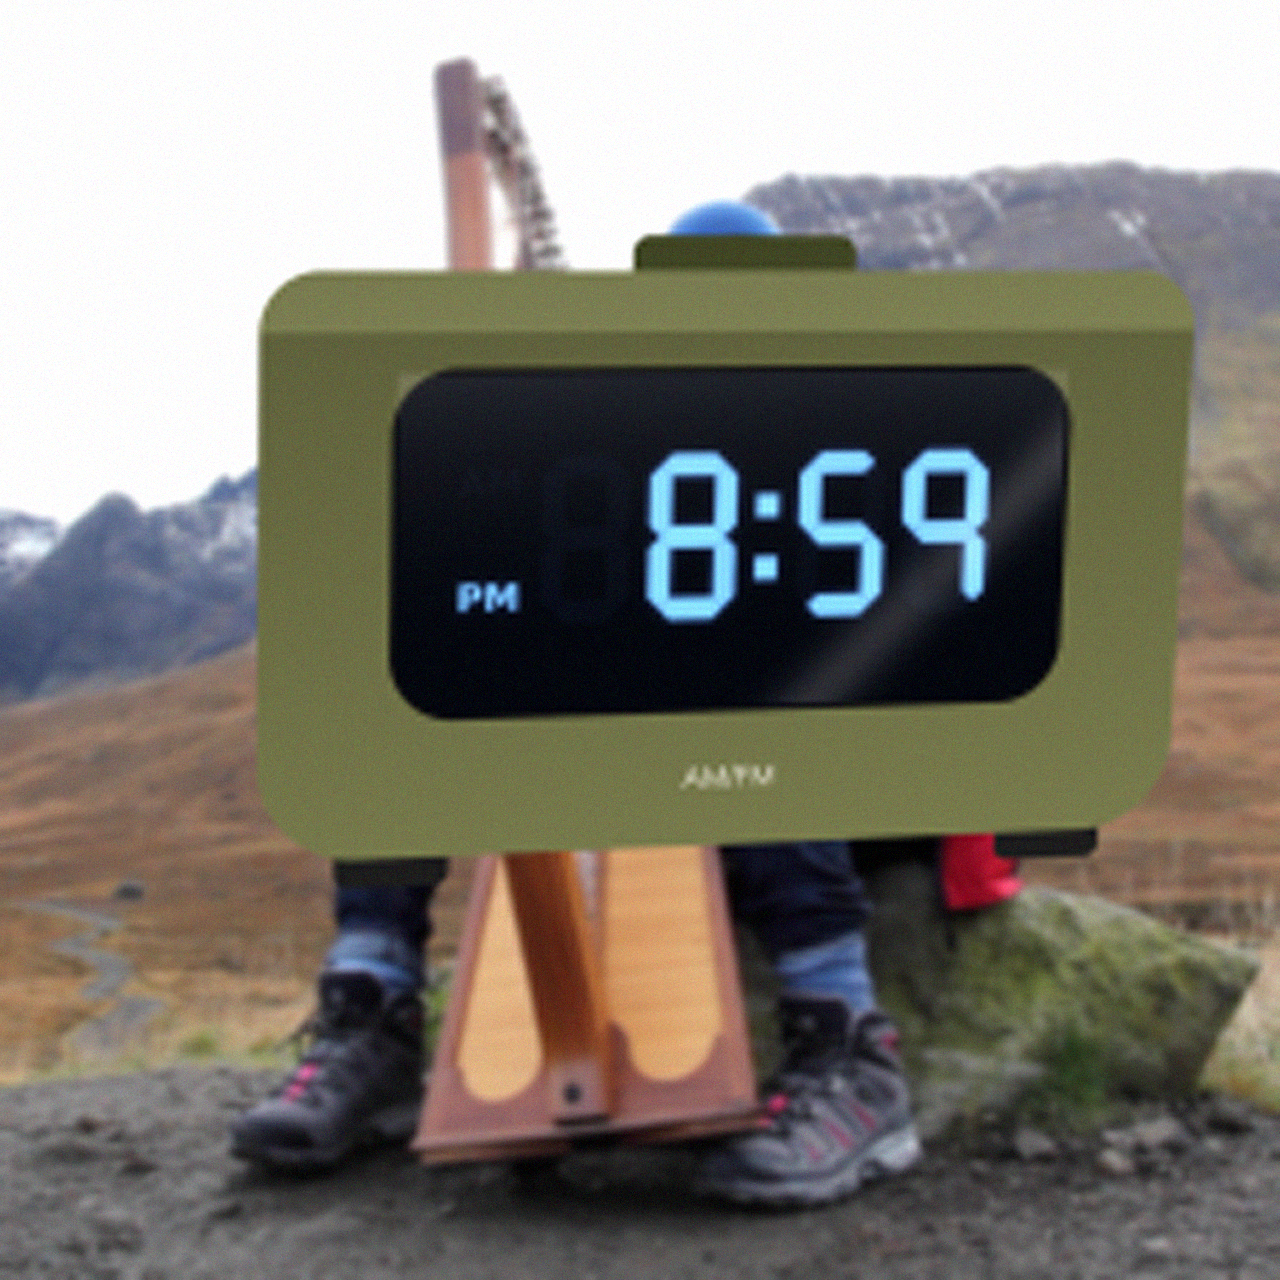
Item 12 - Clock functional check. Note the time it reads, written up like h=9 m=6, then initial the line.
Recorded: h=8 m=59
